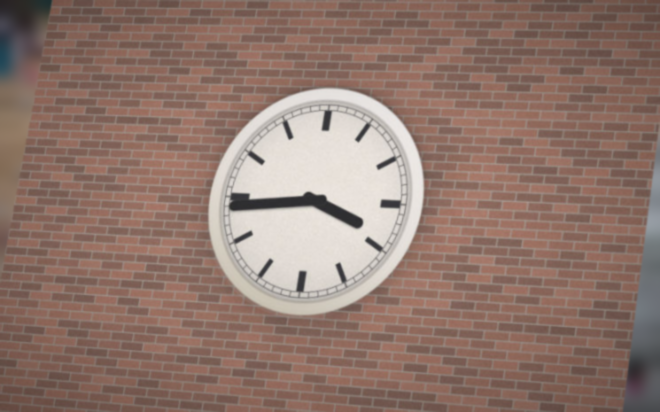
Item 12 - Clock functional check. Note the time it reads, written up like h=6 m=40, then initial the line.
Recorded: h=3 m=44
